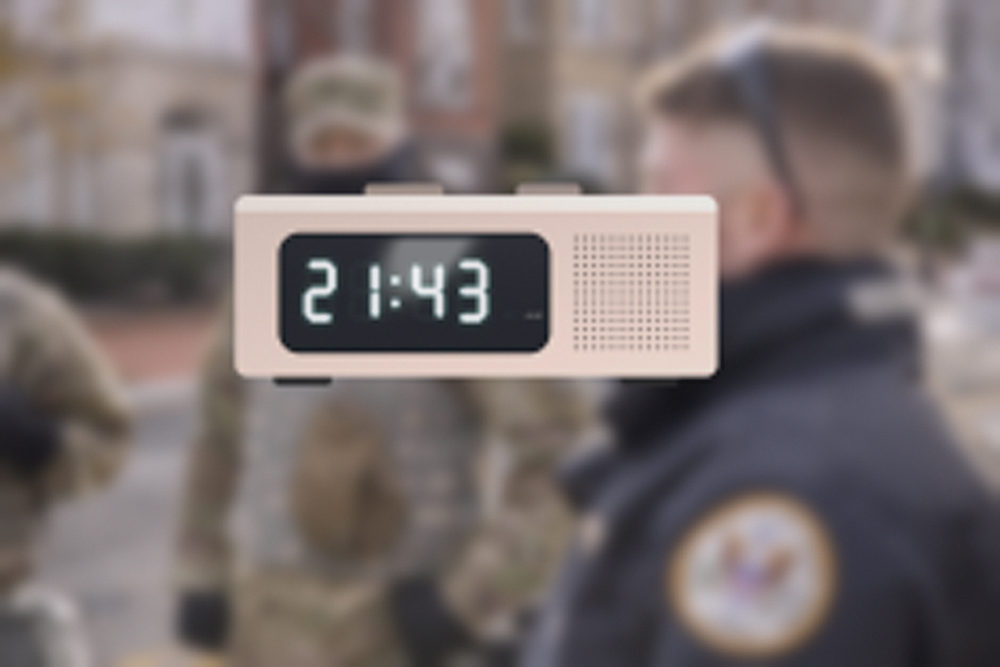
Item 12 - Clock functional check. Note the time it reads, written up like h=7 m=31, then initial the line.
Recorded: h=21 m=43
